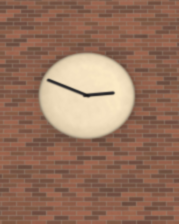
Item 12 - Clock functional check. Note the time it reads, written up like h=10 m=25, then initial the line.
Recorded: h=2 m=49
